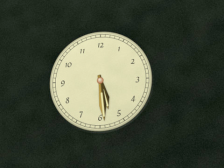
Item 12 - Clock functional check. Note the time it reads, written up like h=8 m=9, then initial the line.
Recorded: h=5 m=29
